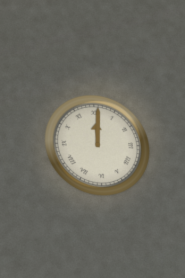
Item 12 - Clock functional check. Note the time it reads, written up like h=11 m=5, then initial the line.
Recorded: h=12 m=1
